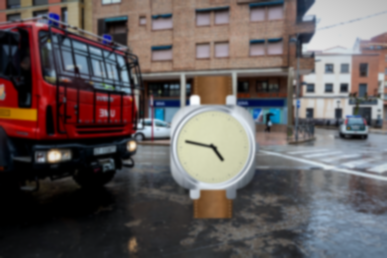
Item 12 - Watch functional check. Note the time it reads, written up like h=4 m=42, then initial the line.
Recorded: h=4 m=47
